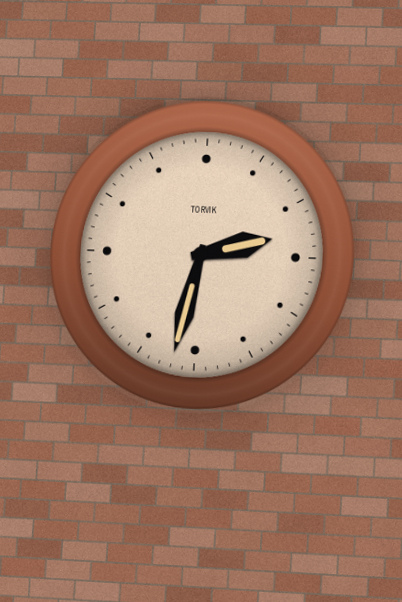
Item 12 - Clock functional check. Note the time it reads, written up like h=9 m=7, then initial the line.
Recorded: h=2 m=32
